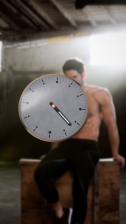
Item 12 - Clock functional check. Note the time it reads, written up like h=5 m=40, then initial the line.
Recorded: h=4 m=22
